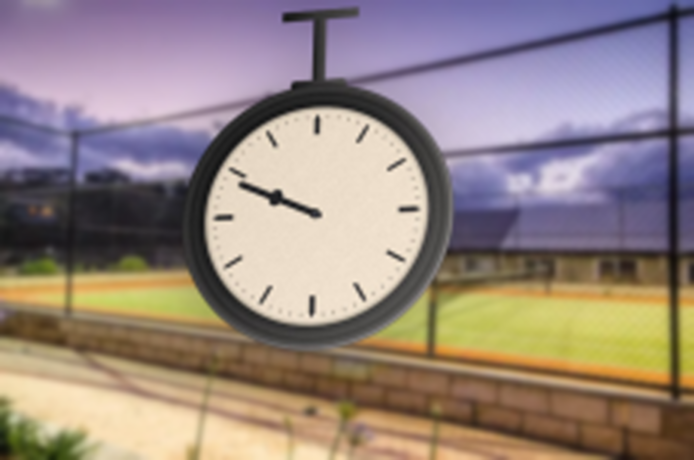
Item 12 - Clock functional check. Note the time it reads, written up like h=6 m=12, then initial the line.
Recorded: h=9 m=49
